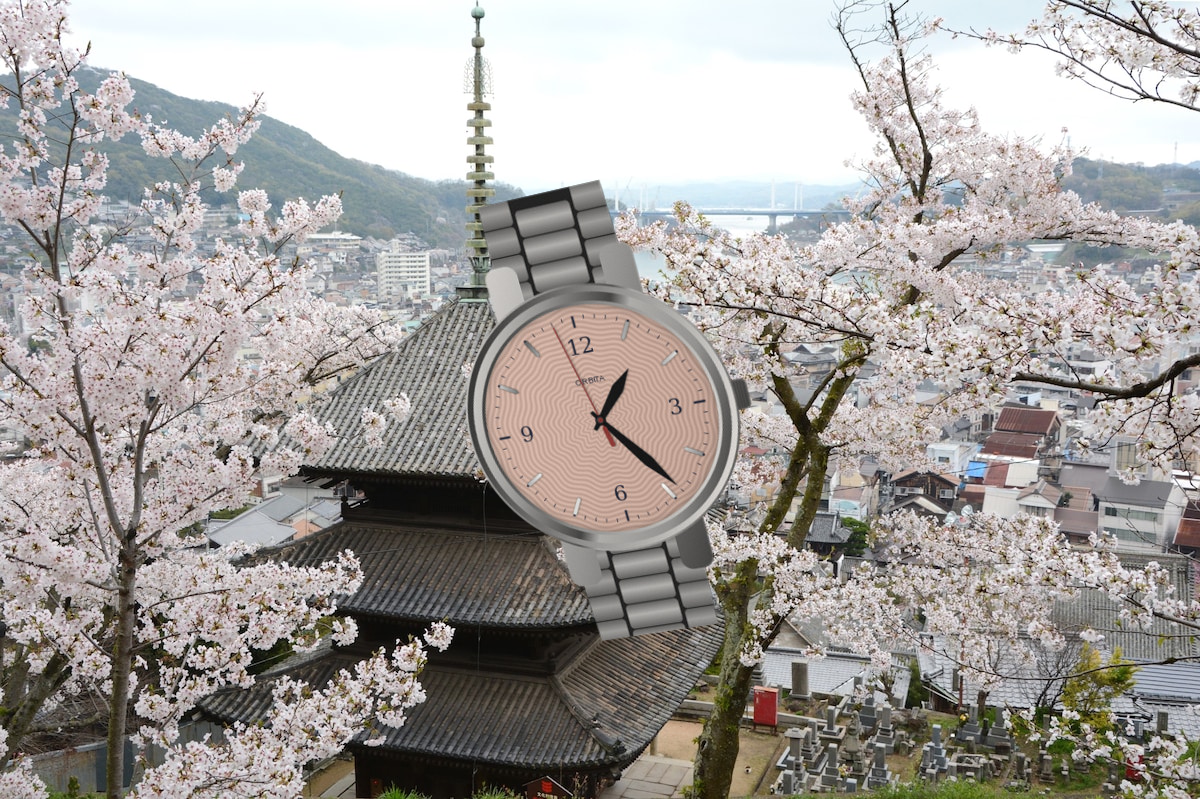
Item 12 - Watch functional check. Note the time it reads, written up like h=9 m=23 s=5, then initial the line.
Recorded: h=1 m=23 s=58
